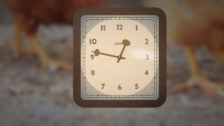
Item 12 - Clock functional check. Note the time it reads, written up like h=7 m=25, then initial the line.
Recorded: h=12 m=47
